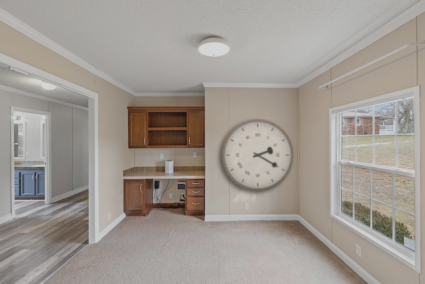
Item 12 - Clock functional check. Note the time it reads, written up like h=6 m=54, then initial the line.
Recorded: h=2 m=20
